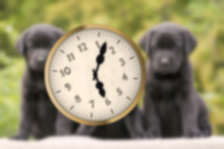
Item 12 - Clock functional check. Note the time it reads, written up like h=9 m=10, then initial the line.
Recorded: h=6 m=7
